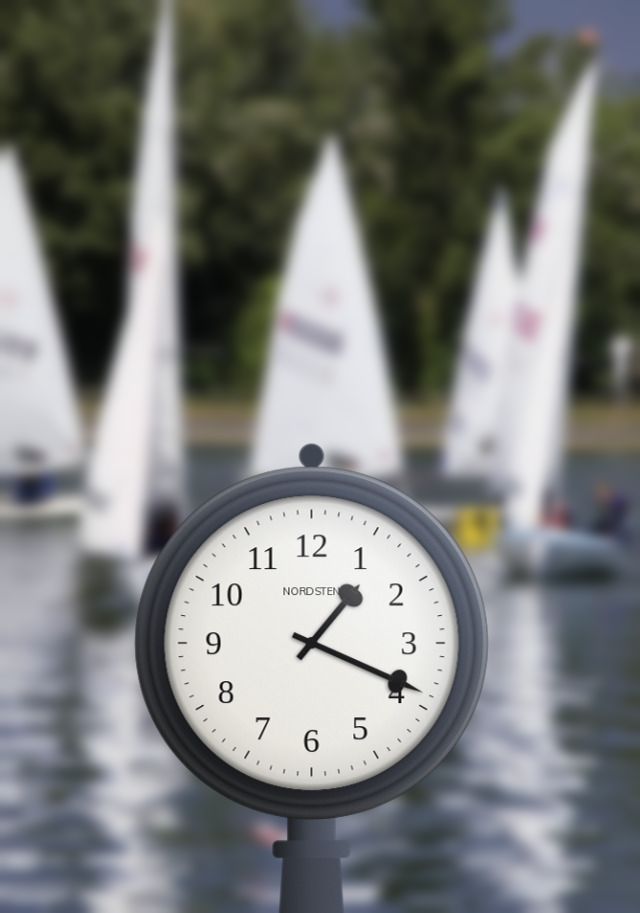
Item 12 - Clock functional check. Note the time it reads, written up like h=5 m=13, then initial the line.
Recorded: h=1 m=19
